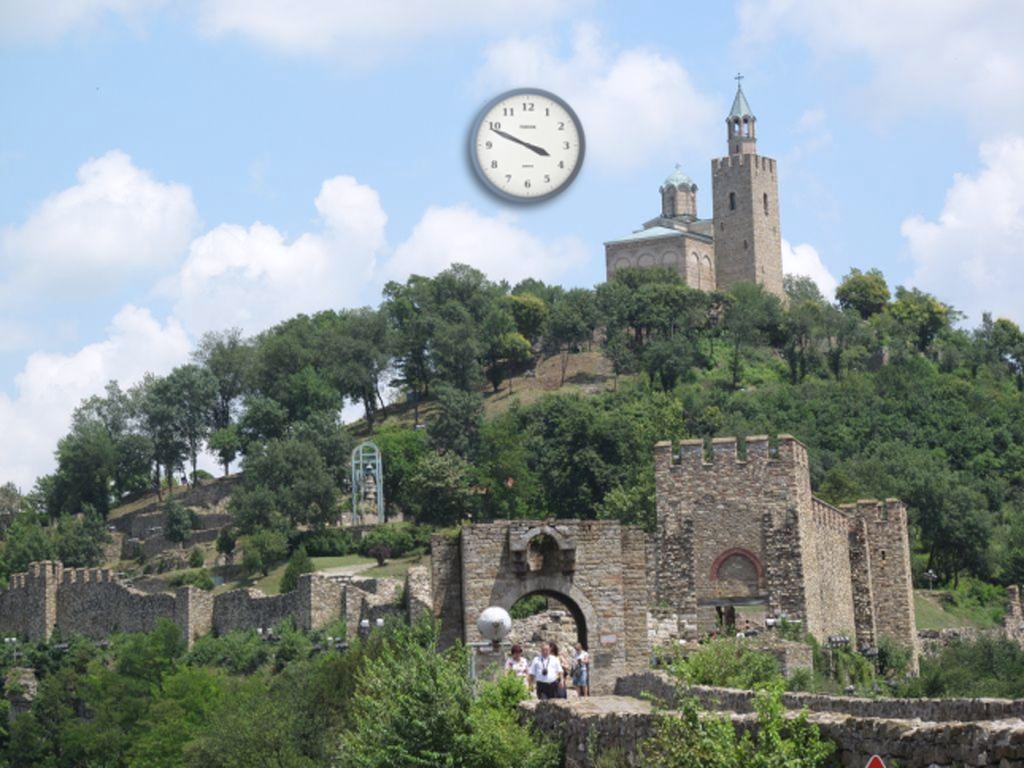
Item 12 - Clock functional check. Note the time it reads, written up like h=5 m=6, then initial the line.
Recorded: h=3 m=49
